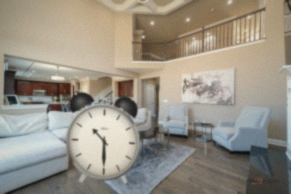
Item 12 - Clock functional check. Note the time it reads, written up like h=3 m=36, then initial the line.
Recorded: h=10 m=30
